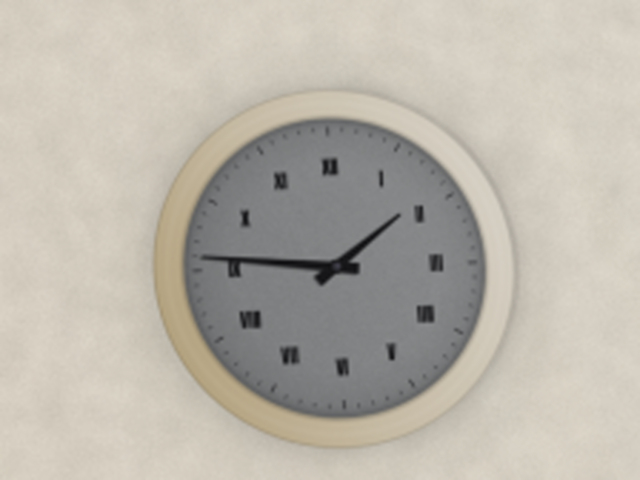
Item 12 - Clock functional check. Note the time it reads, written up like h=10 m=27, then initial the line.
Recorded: h=1 m=46
